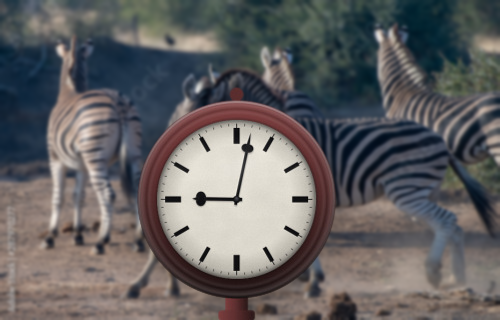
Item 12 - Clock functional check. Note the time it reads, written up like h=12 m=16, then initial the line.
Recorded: h=9 m=2
